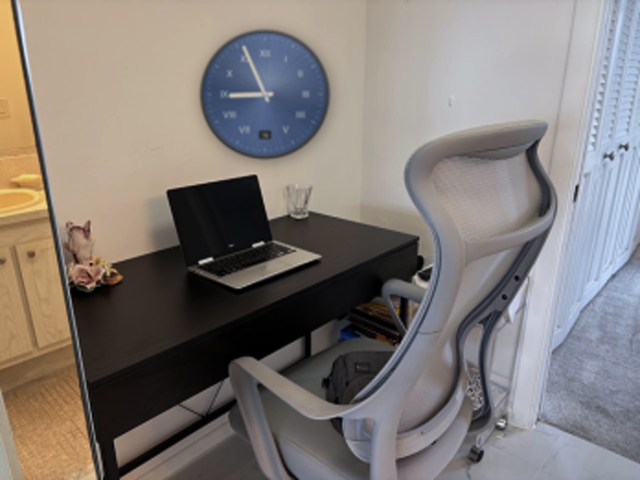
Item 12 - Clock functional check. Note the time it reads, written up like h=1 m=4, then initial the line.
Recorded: h=8 m=56
